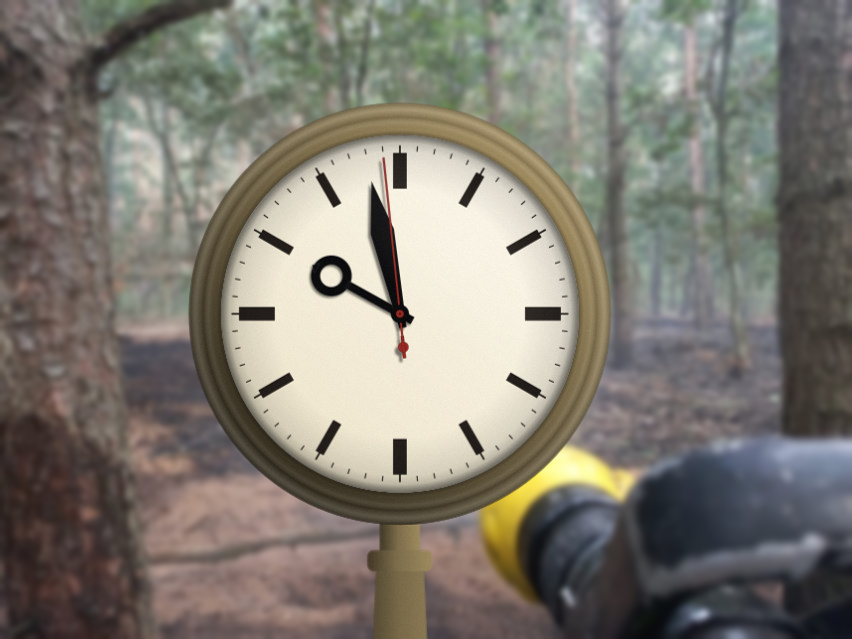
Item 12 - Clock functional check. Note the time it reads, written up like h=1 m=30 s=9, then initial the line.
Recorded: h=9 m=57 s=59
